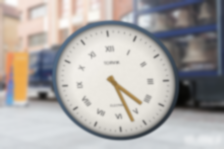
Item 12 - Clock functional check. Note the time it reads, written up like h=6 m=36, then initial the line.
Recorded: h=4 m=27
